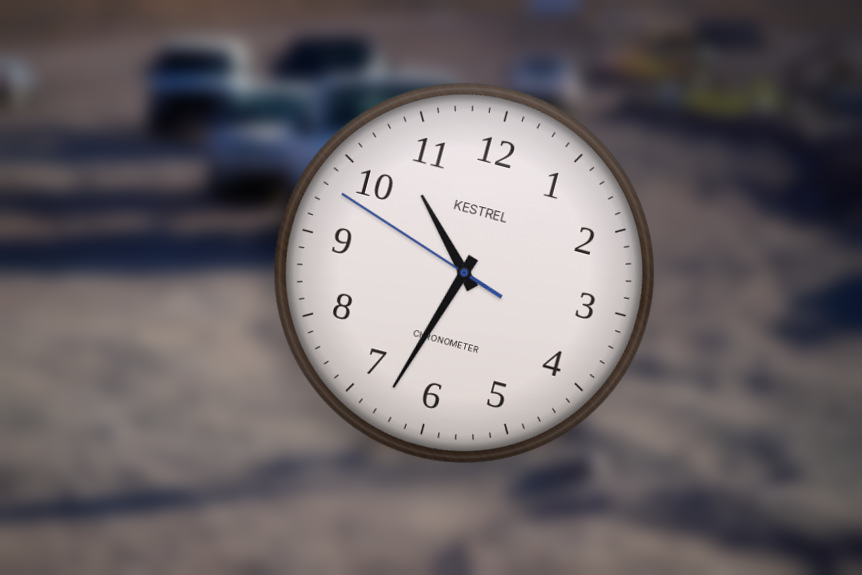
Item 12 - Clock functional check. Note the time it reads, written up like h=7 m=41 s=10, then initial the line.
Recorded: h=10 m=32 s=48
